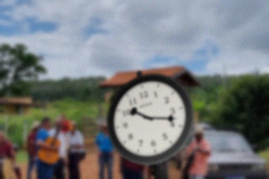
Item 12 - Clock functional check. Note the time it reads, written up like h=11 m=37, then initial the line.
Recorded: h=10 m=18
